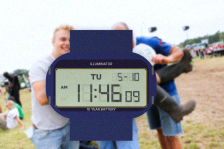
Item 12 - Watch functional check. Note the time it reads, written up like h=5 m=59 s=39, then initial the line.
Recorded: h=11 m=46 s=9
